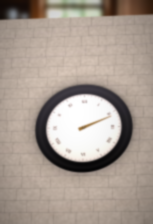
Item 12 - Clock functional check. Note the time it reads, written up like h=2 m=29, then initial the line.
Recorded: h=2 m=11
